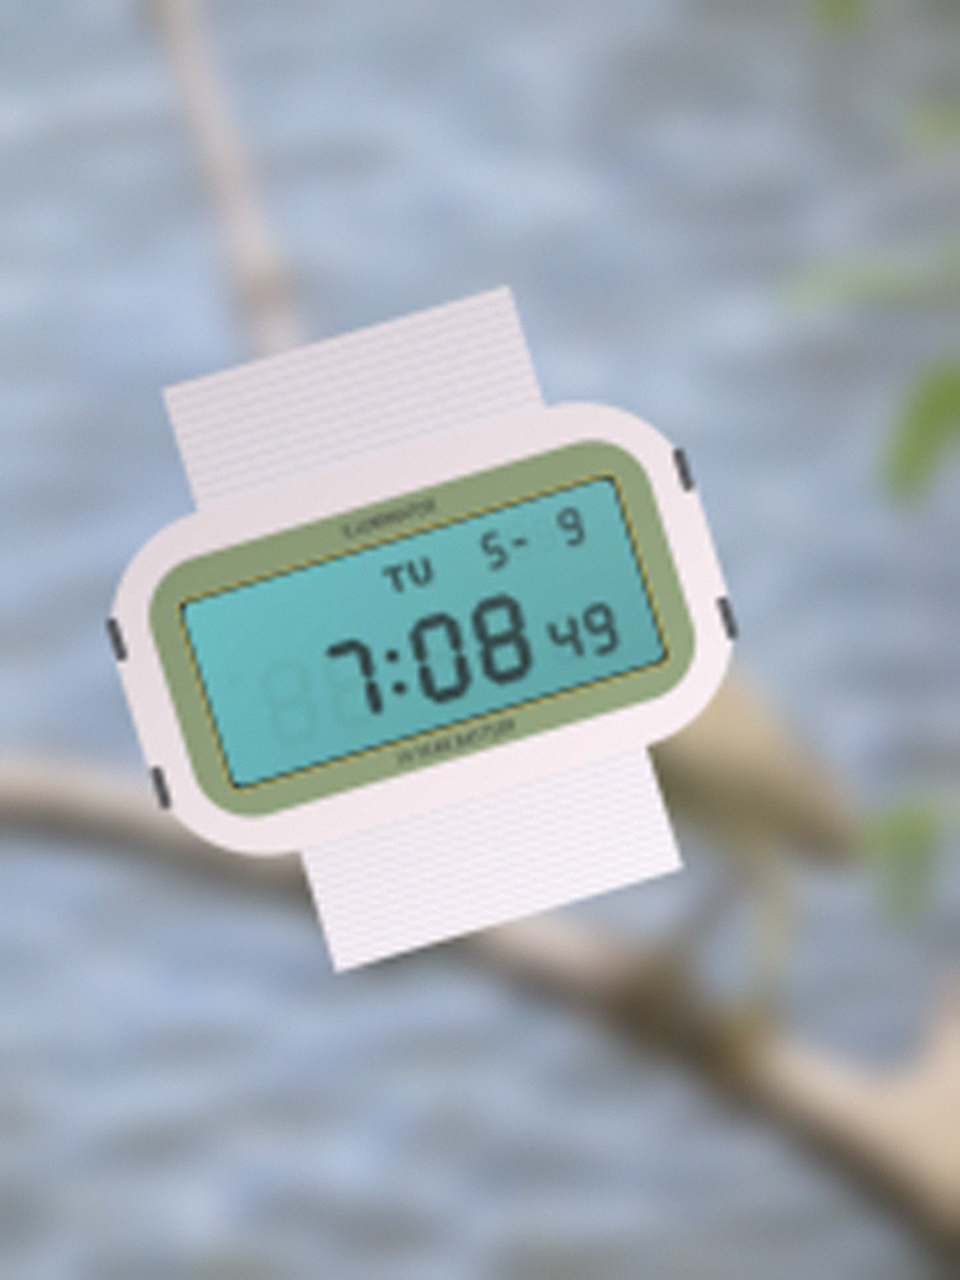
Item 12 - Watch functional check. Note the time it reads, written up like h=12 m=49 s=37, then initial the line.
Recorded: h=7 m=8 s=49
